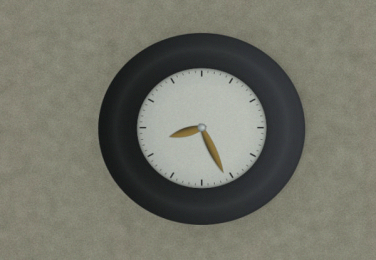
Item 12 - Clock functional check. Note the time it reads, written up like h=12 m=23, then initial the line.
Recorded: h=8 m=26
